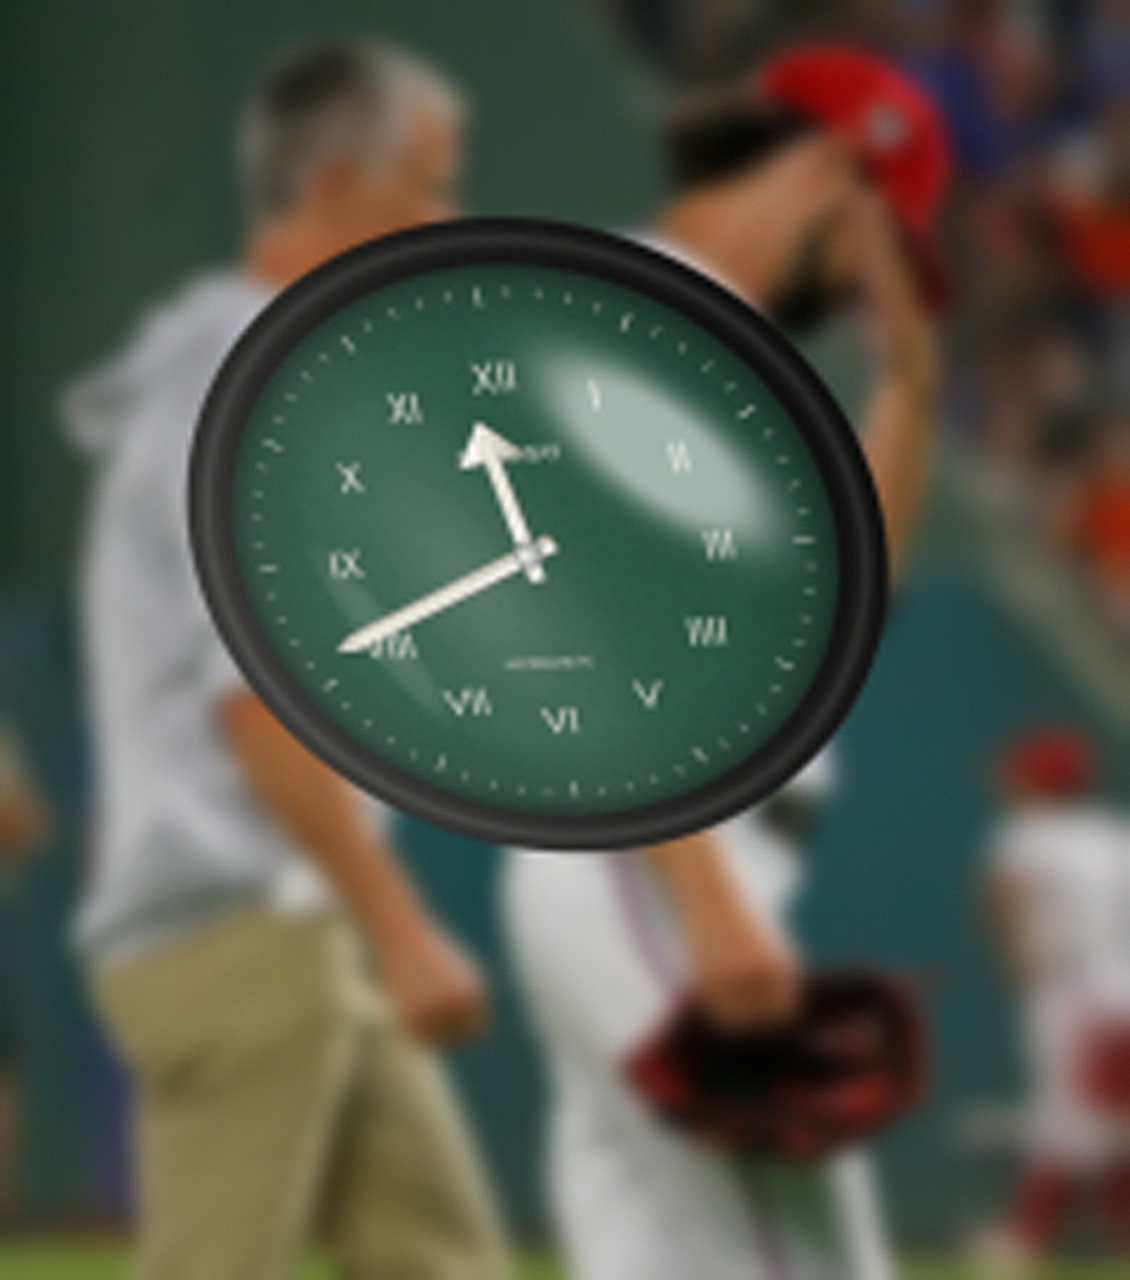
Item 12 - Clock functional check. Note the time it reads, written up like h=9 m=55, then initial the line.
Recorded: h=11 m=41
